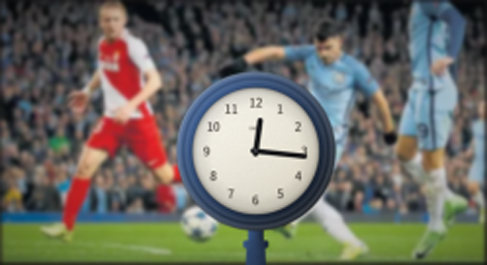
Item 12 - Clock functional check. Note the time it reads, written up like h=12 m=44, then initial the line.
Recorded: h=12 m=16
